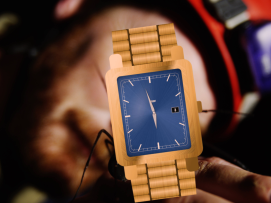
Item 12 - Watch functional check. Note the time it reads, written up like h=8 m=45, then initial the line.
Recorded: h=5 m=58
